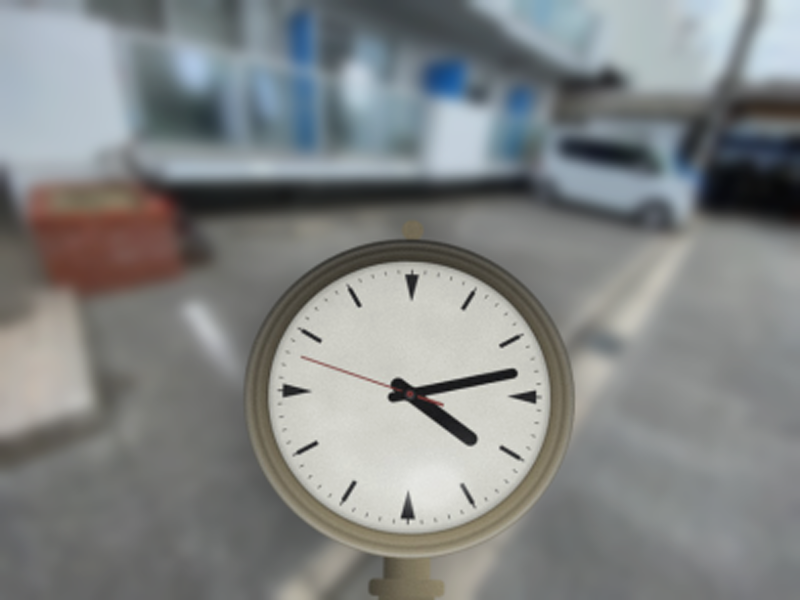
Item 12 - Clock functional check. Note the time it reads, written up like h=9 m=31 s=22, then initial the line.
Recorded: h=4 m=12 s=48
